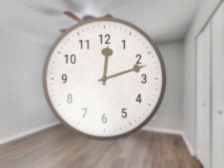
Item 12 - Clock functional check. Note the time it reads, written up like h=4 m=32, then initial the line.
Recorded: h=12 m=12
